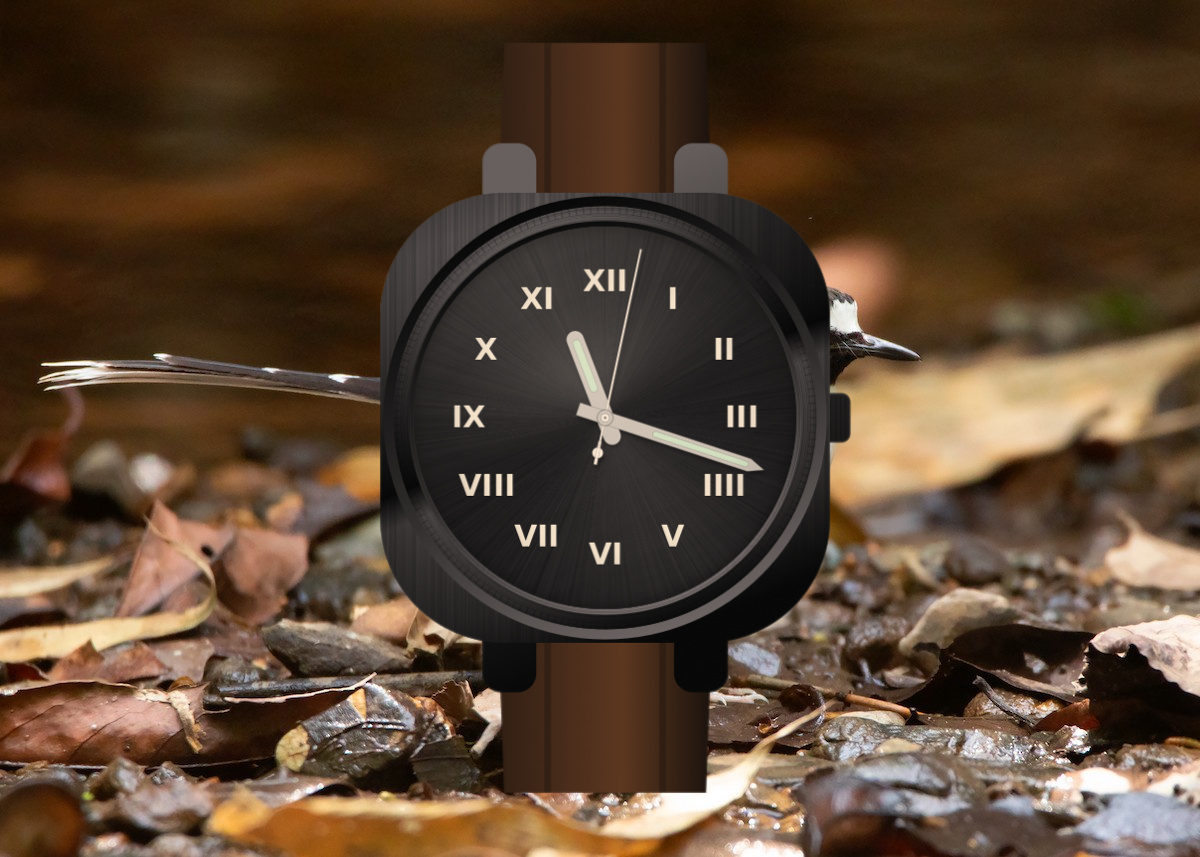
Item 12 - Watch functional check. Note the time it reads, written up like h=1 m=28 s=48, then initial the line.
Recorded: h=11 m=18 s=2
